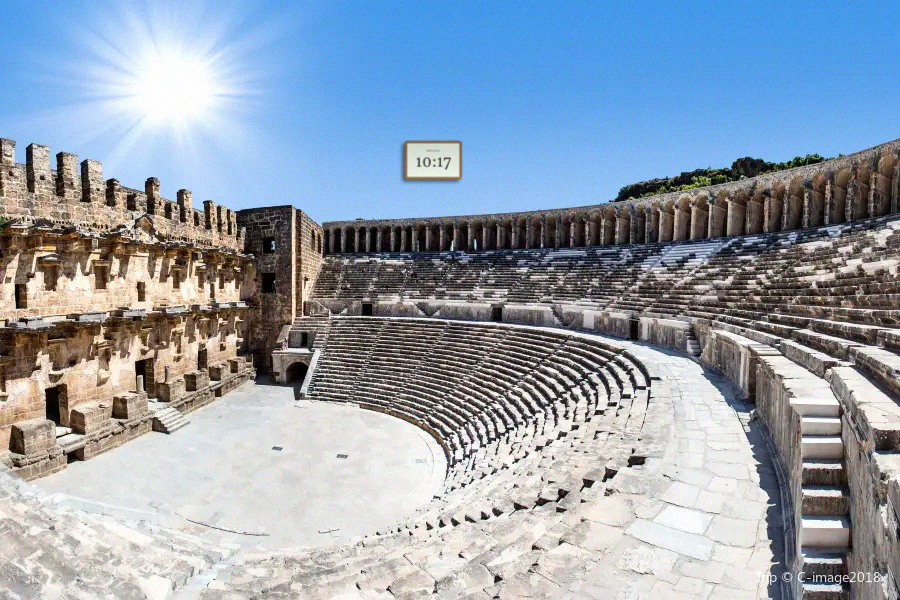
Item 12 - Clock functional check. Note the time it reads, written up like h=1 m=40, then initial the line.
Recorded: h=10 m=17
